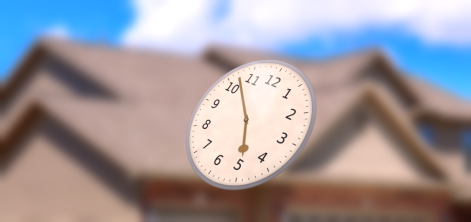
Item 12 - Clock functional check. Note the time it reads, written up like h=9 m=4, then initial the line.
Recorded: h=4 m=52
